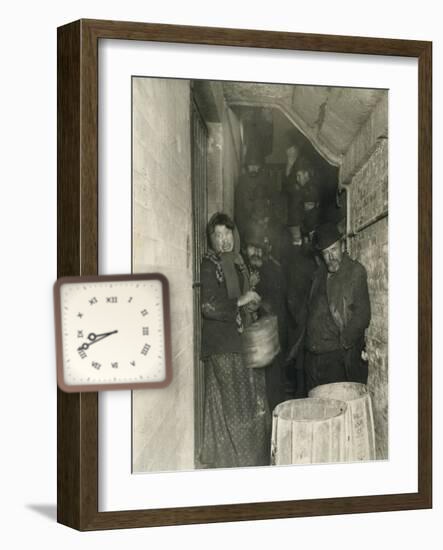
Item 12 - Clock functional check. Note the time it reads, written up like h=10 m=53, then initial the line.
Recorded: h=8 m=41
